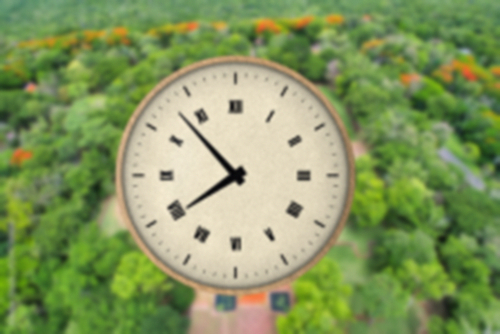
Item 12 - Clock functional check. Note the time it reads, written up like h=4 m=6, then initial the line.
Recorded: h=7 m=53
